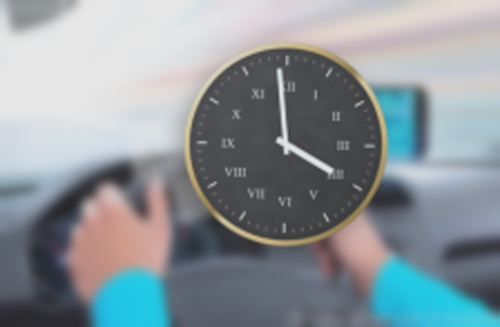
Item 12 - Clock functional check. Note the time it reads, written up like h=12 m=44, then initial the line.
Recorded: h=3 m=59
